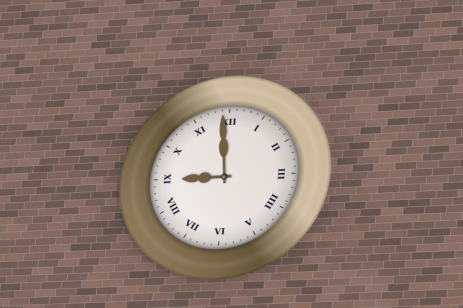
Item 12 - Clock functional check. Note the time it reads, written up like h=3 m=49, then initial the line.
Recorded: h=8 m=59
